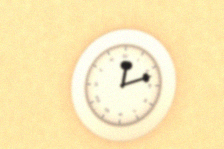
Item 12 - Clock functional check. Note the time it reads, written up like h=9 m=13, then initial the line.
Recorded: h=12 m=12
